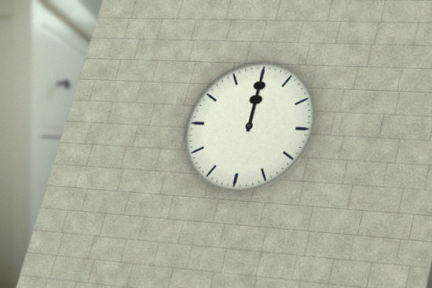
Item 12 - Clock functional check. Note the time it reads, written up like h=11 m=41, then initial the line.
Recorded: h=12 m=0
